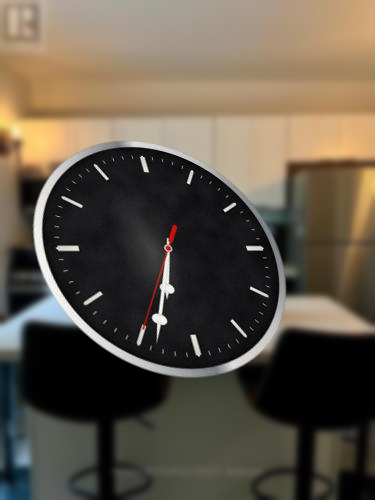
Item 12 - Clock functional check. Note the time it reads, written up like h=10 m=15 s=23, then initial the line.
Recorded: h=6 m=33 s=35
